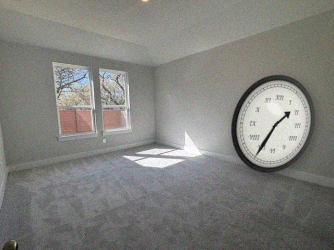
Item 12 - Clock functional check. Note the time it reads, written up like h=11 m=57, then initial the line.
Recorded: h=1 m=35
